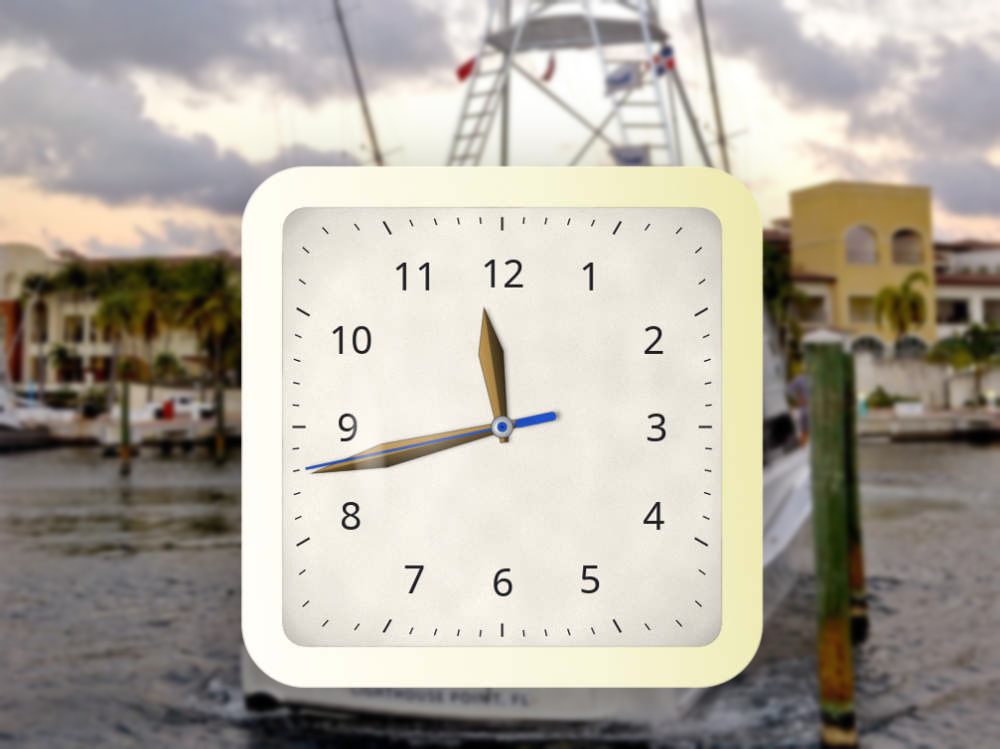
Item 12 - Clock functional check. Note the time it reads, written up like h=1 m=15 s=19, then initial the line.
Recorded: h=11 m=42 s=43
